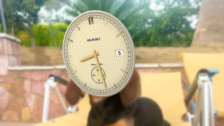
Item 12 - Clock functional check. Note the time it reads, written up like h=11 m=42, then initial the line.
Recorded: h=8 m=28
